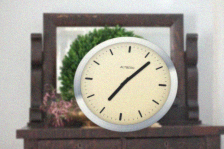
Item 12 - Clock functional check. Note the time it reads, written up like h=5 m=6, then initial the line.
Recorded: h=7 m=7
